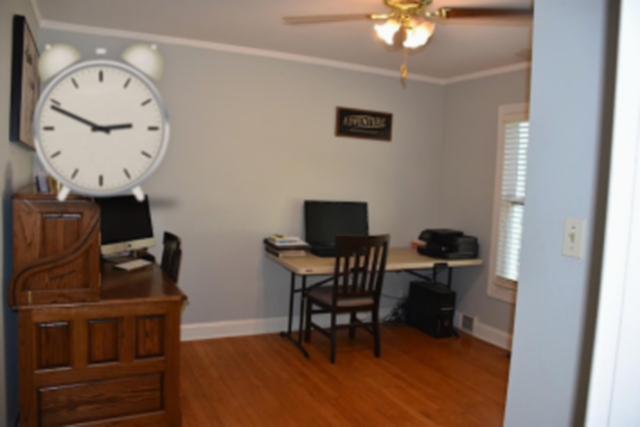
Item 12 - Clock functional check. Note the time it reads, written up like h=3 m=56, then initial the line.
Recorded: h=2 m=49
